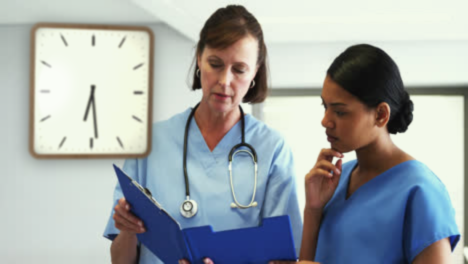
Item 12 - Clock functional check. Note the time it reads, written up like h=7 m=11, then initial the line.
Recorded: h=6 m=29
